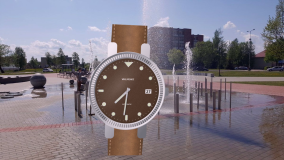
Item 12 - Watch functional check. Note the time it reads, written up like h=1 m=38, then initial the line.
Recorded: h=7 m=31
